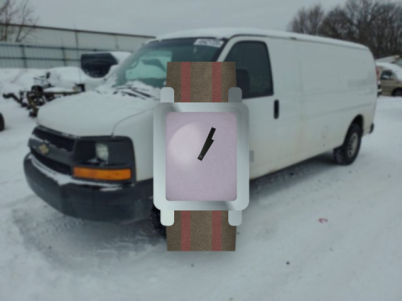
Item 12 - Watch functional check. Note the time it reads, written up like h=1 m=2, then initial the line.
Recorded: h=1 m=4
